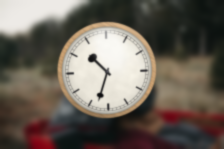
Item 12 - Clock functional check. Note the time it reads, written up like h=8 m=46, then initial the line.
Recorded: h=10 m=33
